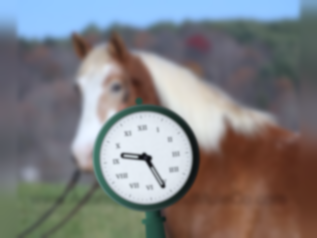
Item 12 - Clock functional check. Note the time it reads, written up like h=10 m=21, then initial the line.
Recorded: h=9 m=26
